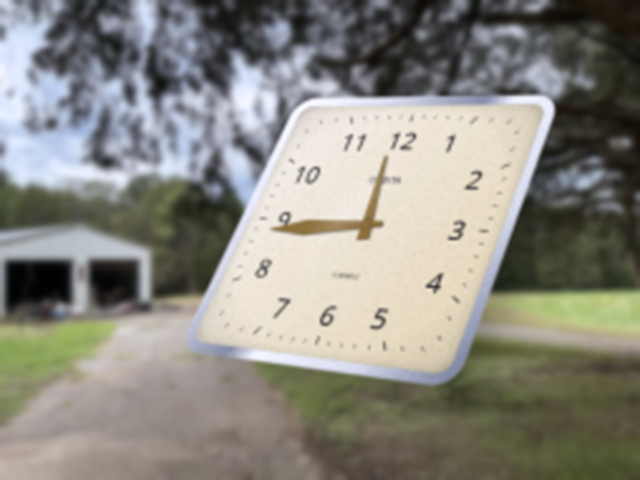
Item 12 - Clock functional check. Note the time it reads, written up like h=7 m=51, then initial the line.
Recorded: h=11 m=44
